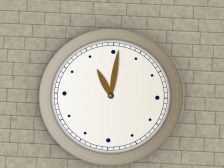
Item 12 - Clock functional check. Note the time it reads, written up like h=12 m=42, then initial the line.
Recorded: h=11 m=1
